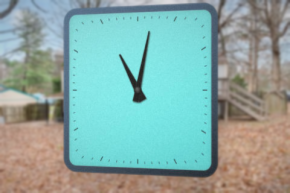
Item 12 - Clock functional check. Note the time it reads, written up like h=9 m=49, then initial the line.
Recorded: h=11 m=2
